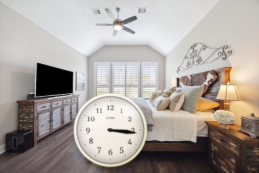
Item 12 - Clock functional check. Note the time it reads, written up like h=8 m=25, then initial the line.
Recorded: h=3 m=16
